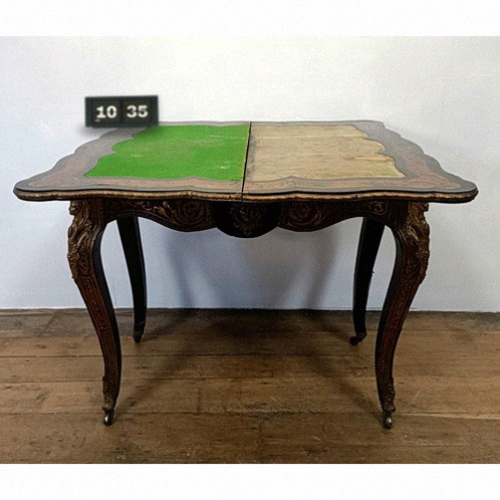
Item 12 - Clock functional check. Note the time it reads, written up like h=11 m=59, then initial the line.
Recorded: h=10 m=35
